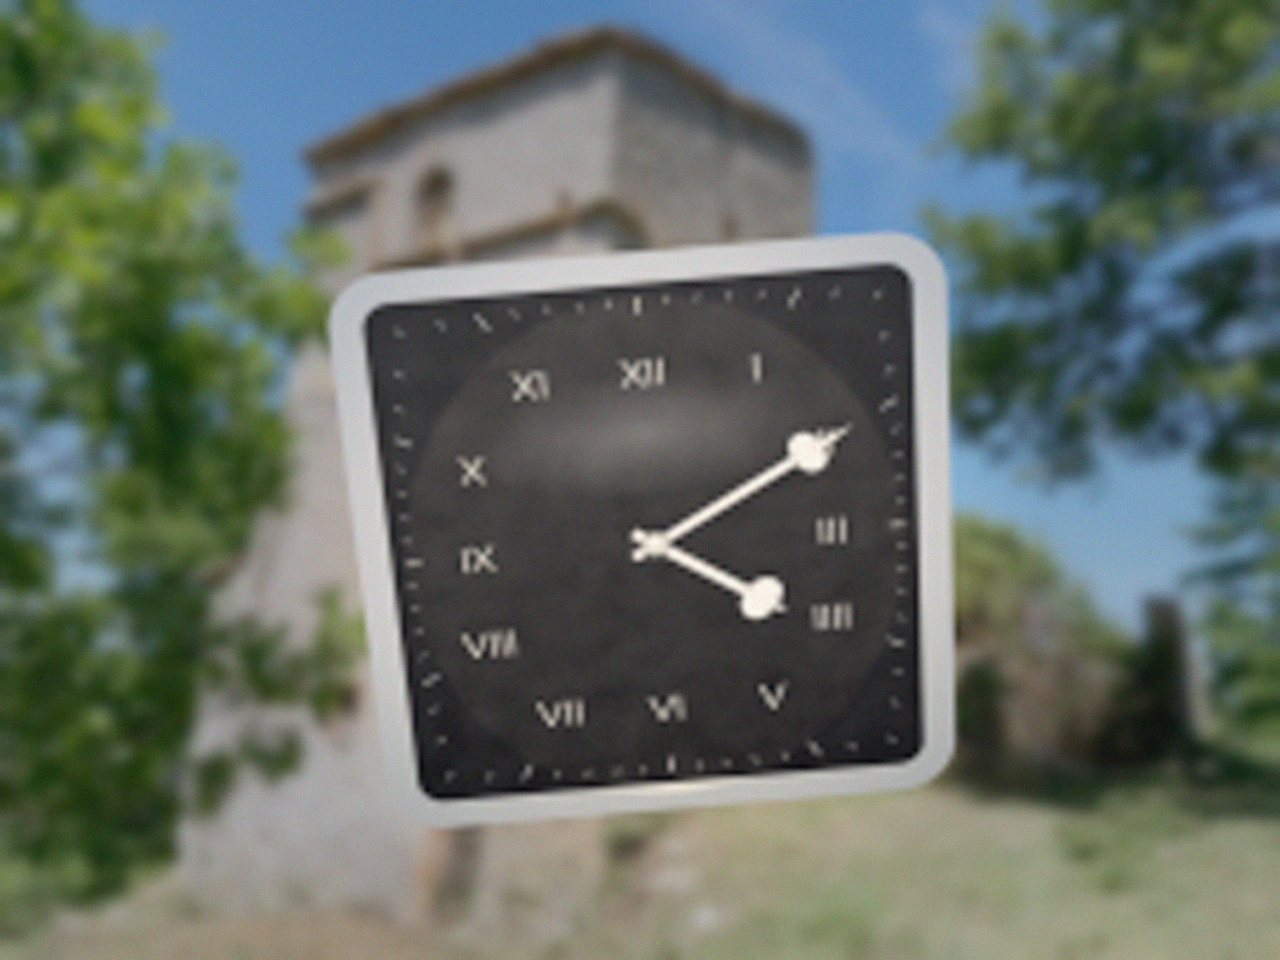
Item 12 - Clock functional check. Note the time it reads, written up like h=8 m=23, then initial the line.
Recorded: h=4 m=10
